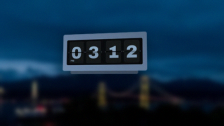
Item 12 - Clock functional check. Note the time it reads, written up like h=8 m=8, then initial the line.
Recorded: h=3 m=12
